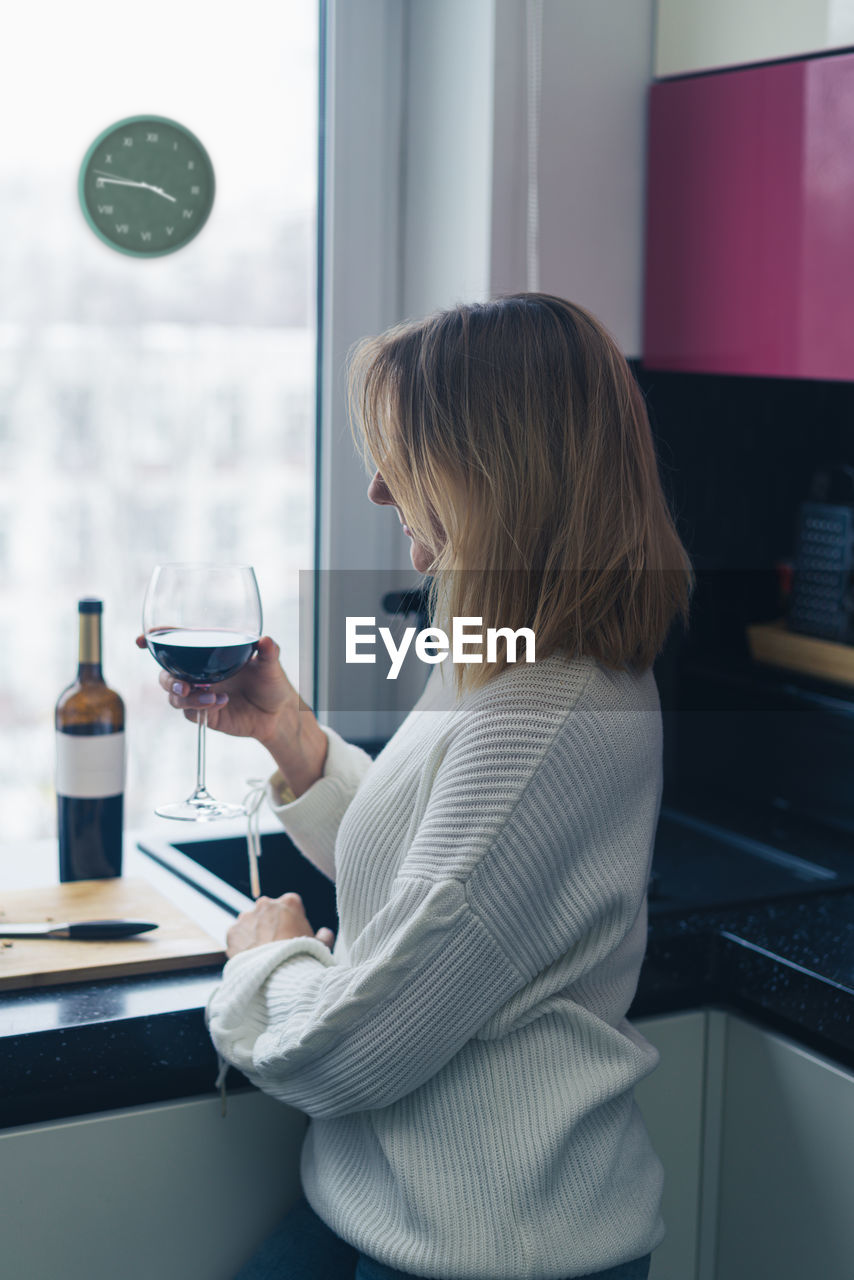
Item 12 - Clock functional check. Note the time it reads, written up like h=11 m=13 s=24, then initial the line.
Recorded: h=3 m=45 s=47
